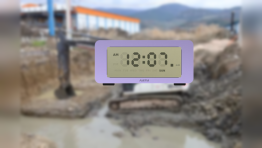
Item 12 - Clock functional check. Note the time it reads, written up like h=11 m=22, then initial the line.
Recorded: h=12 m=7
